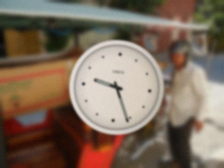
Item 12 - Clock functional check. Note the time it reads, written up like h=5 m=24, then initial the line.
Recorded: h=9 m=26
